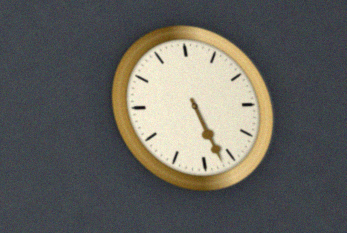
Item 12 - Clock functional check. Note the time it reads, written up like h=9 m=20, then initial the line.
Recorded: h=5 m=27
